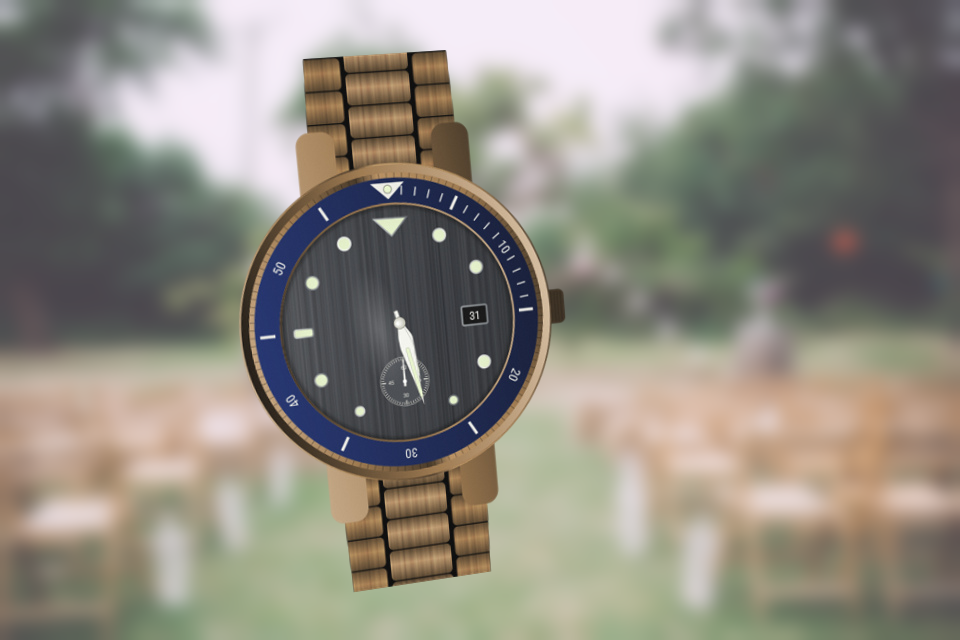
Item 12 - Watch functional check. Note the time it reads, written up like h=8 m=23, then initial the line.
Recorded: h=5 m=28
